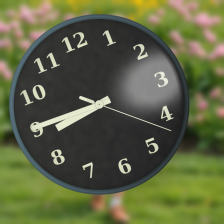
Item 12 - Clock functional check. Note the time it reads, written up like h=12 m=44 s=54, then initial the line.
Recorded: h=8 m=45 s=22
